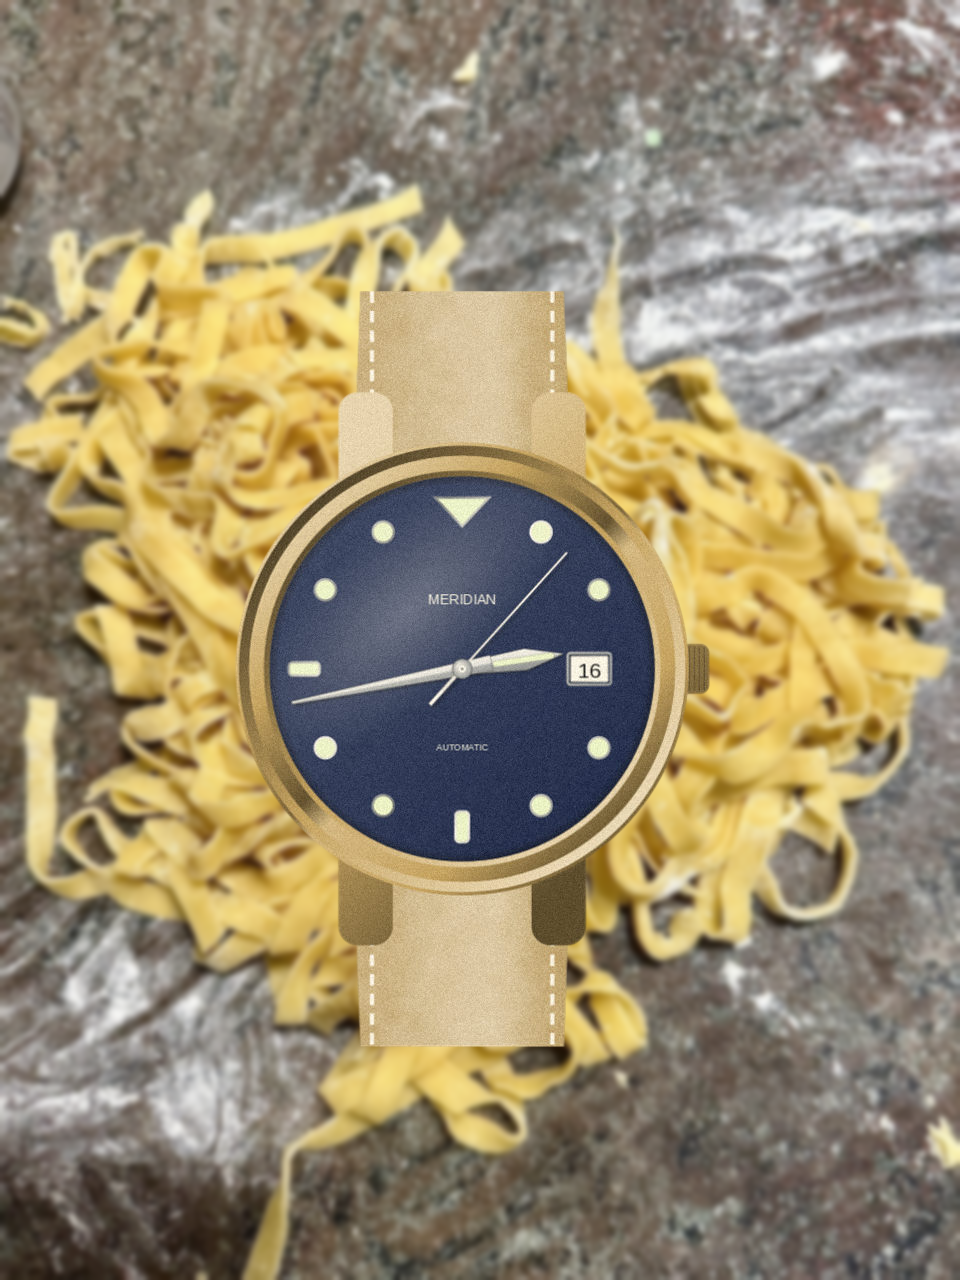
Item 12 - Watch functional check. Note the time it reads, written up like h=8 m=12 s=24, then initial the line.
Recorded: h=2 m=43 s=7
